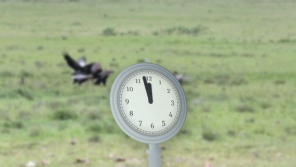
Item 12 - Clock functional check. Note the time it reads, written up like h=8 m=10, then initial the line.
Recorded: h=11 m=58
